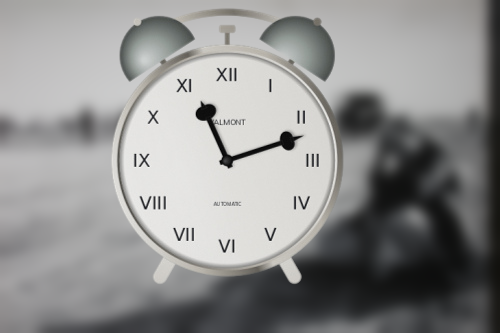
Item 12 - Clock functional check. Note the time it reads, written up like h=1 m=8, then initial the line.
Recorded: h=11 m=12
